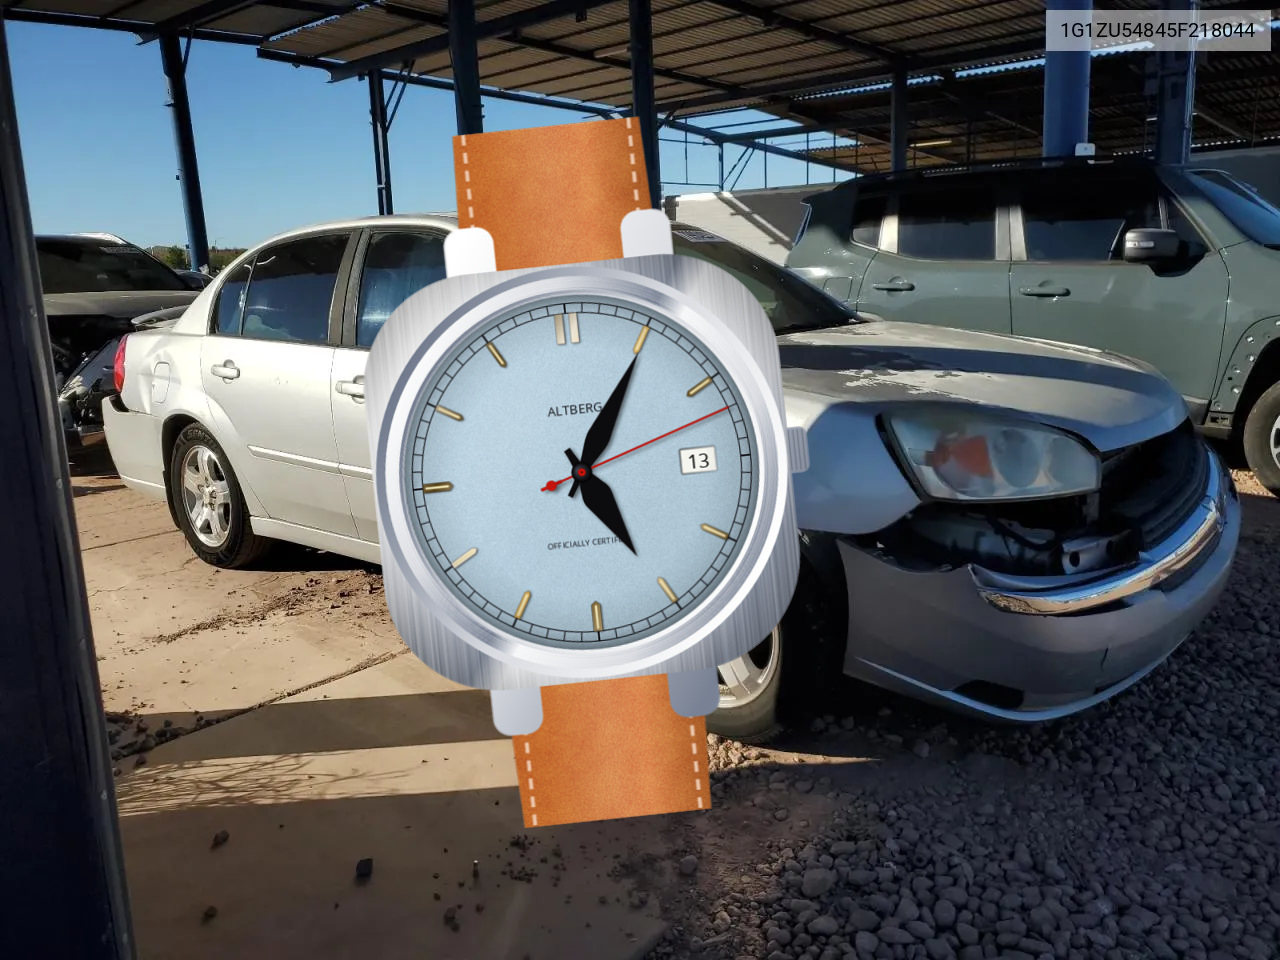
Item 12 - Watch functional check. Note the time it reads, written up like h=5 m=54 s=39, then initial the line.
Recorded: h=5 m=5 s=12
